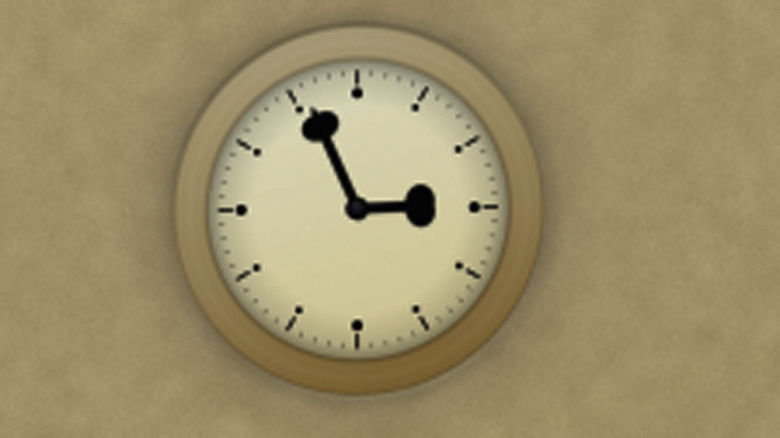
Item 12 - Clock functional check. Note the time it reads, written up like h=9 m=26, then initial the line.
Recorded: h=2 m=56
